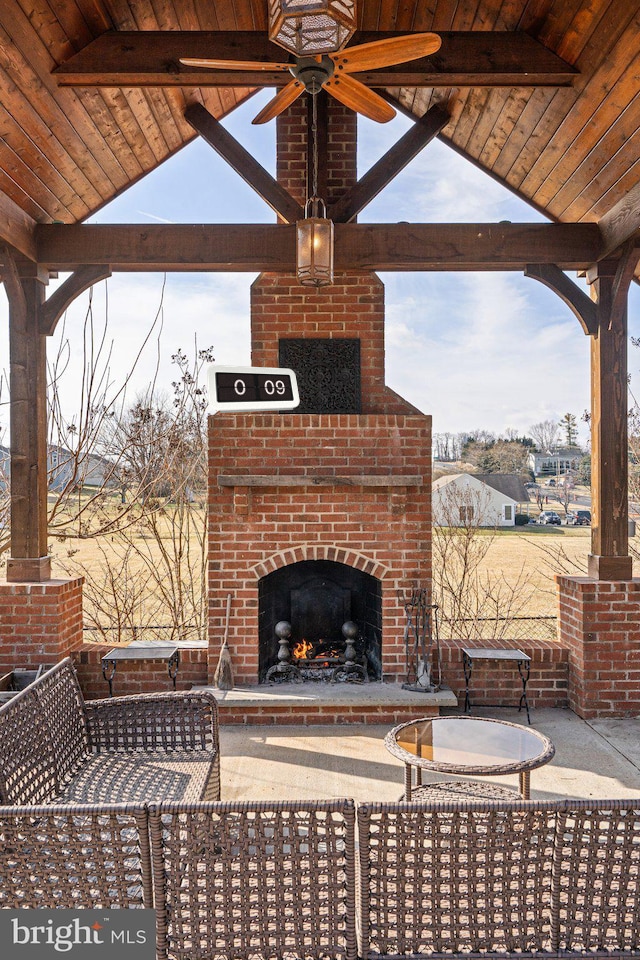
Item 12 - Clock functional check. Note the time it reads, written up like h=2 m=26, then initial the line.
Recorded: h=0 m=9
